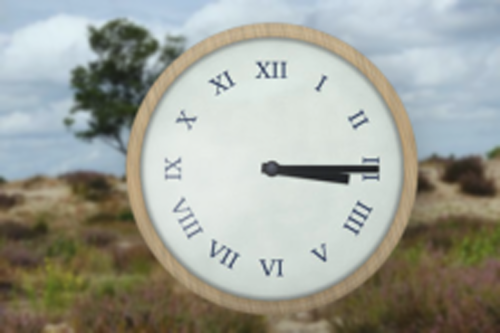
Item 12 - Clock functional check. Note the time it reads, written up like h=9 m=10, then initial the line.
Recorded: h=3 m=15
